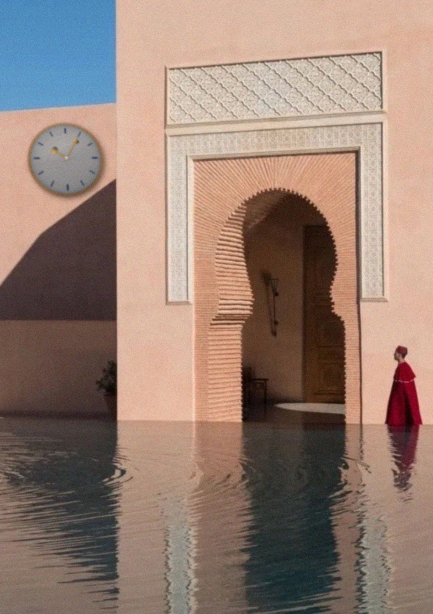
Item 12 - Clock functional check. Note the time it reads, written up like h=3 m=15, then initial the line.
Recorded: h=10 m=5
